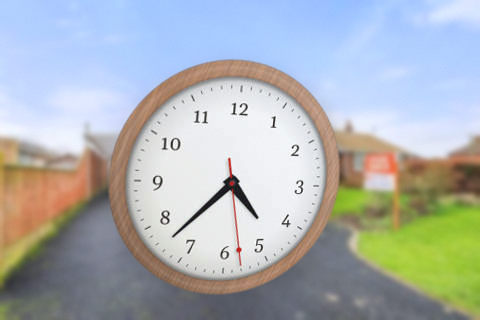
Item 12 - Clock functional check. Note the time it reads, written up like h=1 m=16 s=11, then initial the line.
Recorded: h=4 m=37 s=28
